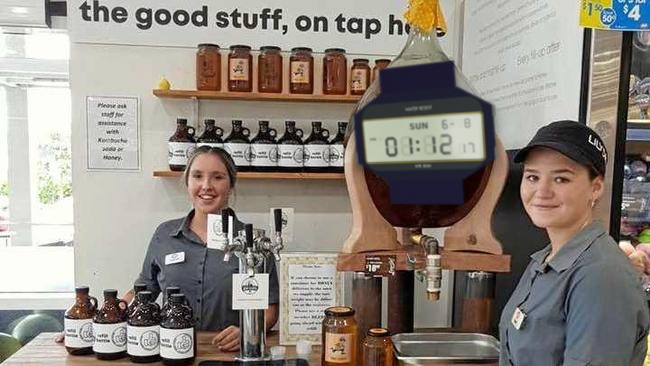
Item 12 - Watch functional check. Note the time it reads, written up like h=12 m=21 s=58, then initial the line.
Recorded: h=1 m=12 s=17
